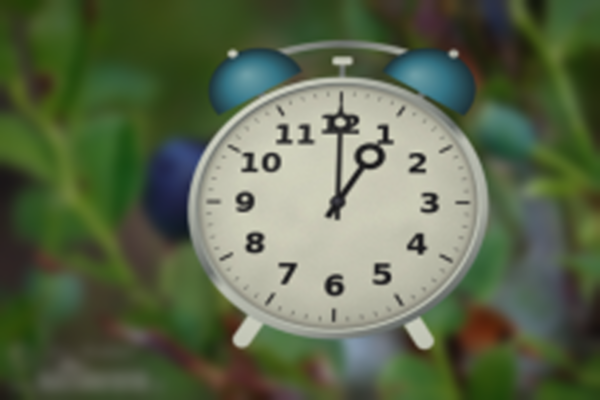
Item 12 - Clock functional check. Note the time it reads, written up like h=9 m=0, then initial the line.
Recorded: h=1 m=0
